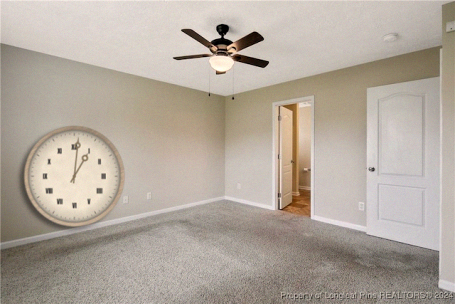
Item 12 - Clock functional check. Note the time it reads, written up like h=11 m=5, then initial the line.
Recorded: h=1 m=1
